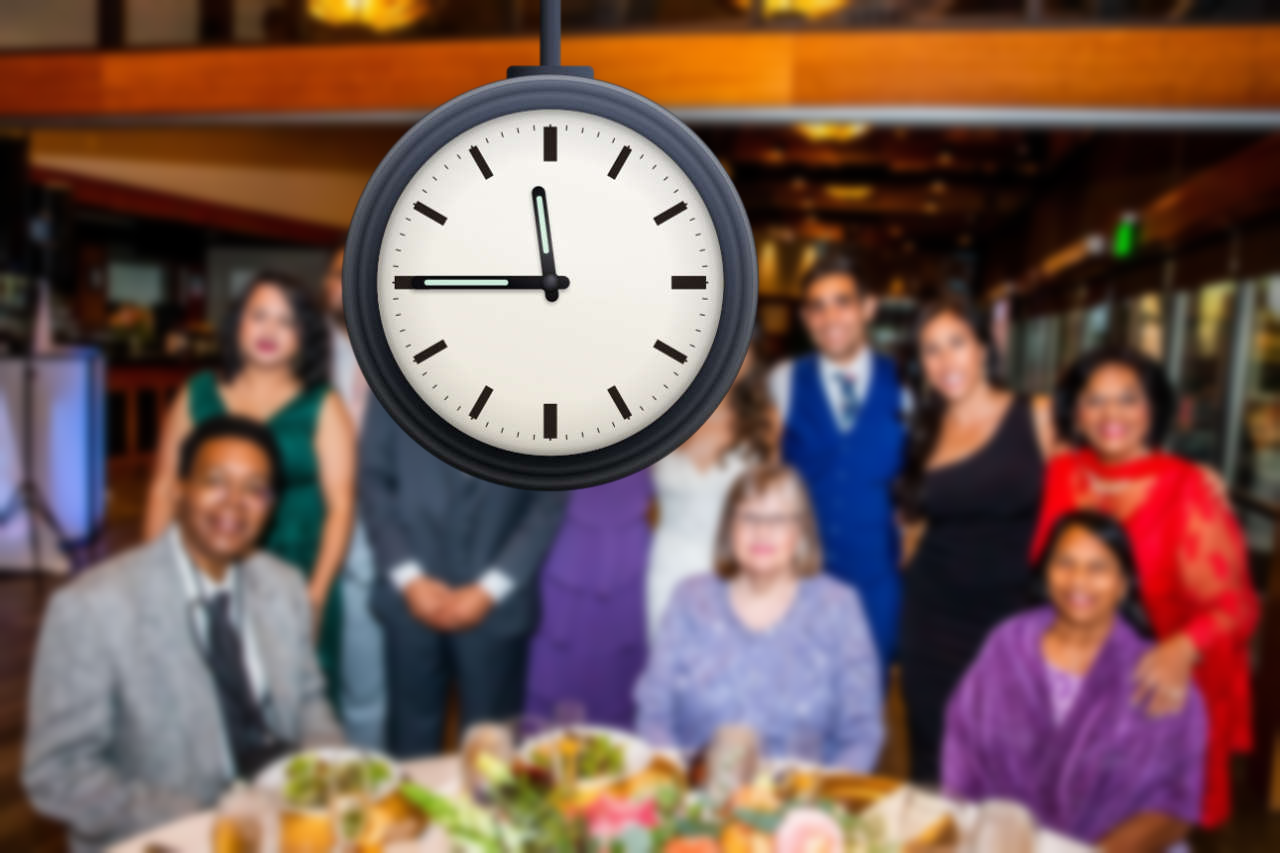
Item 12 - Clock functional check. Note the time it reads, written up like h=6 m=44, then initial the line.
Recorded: h=11 m=45
